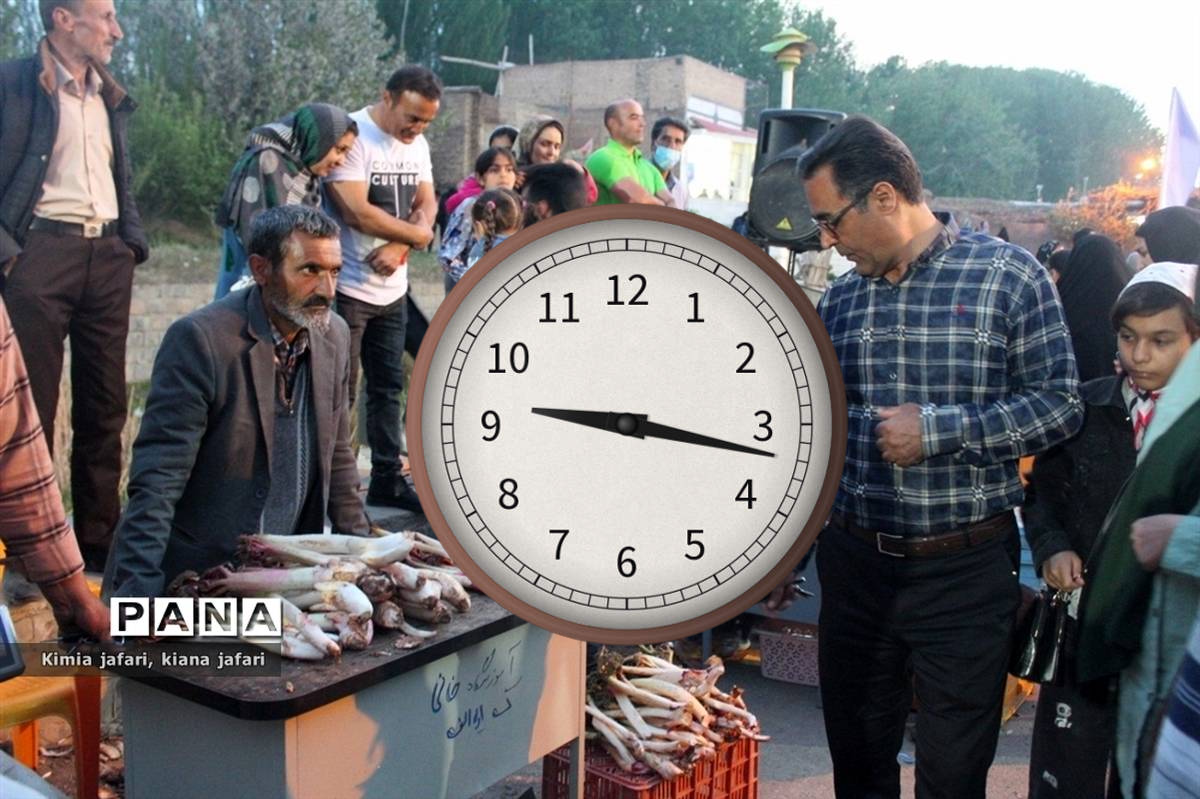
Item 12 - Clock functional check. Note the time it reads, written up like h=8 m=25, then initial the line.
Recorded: h=9 m=17
